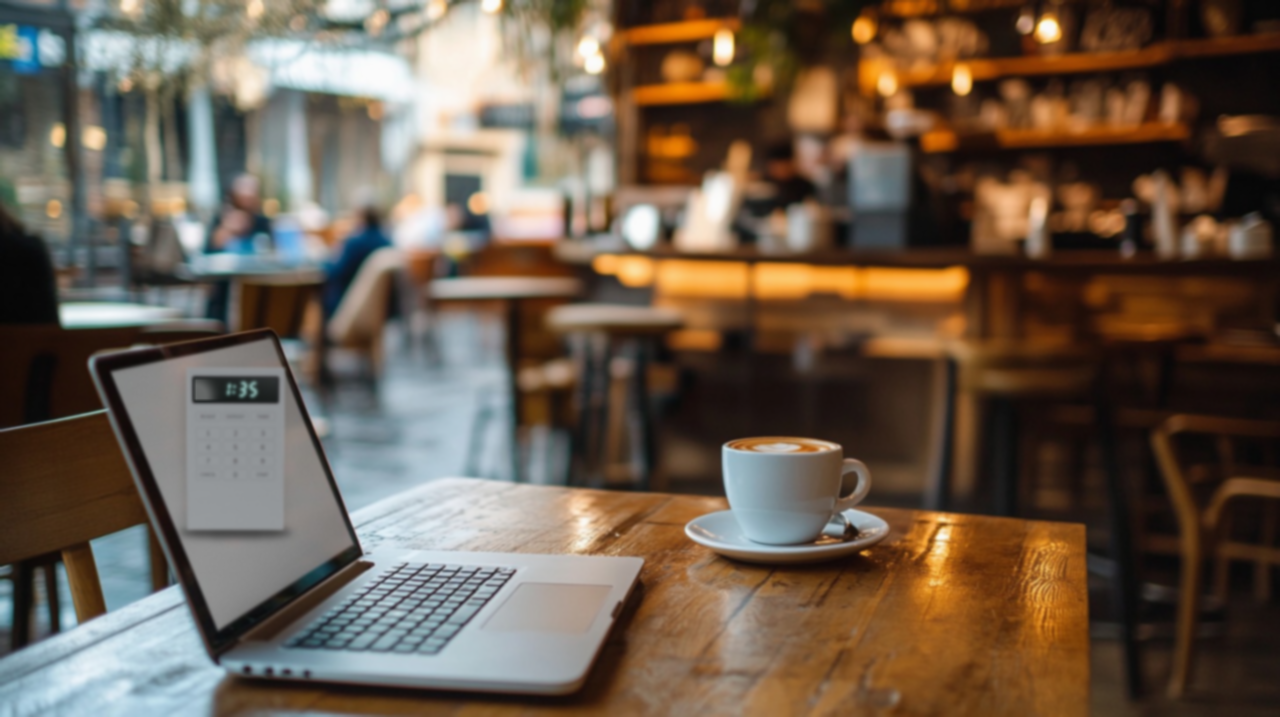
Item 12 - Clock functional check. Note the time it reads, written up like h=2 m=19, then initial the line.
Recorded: h=1 m=35
